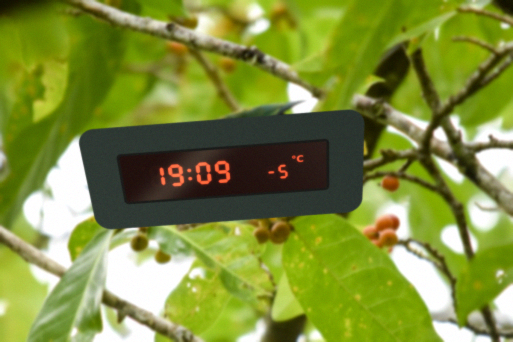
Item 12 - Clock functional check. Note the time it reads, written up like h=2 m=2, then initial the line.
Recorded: h=19 m=9
